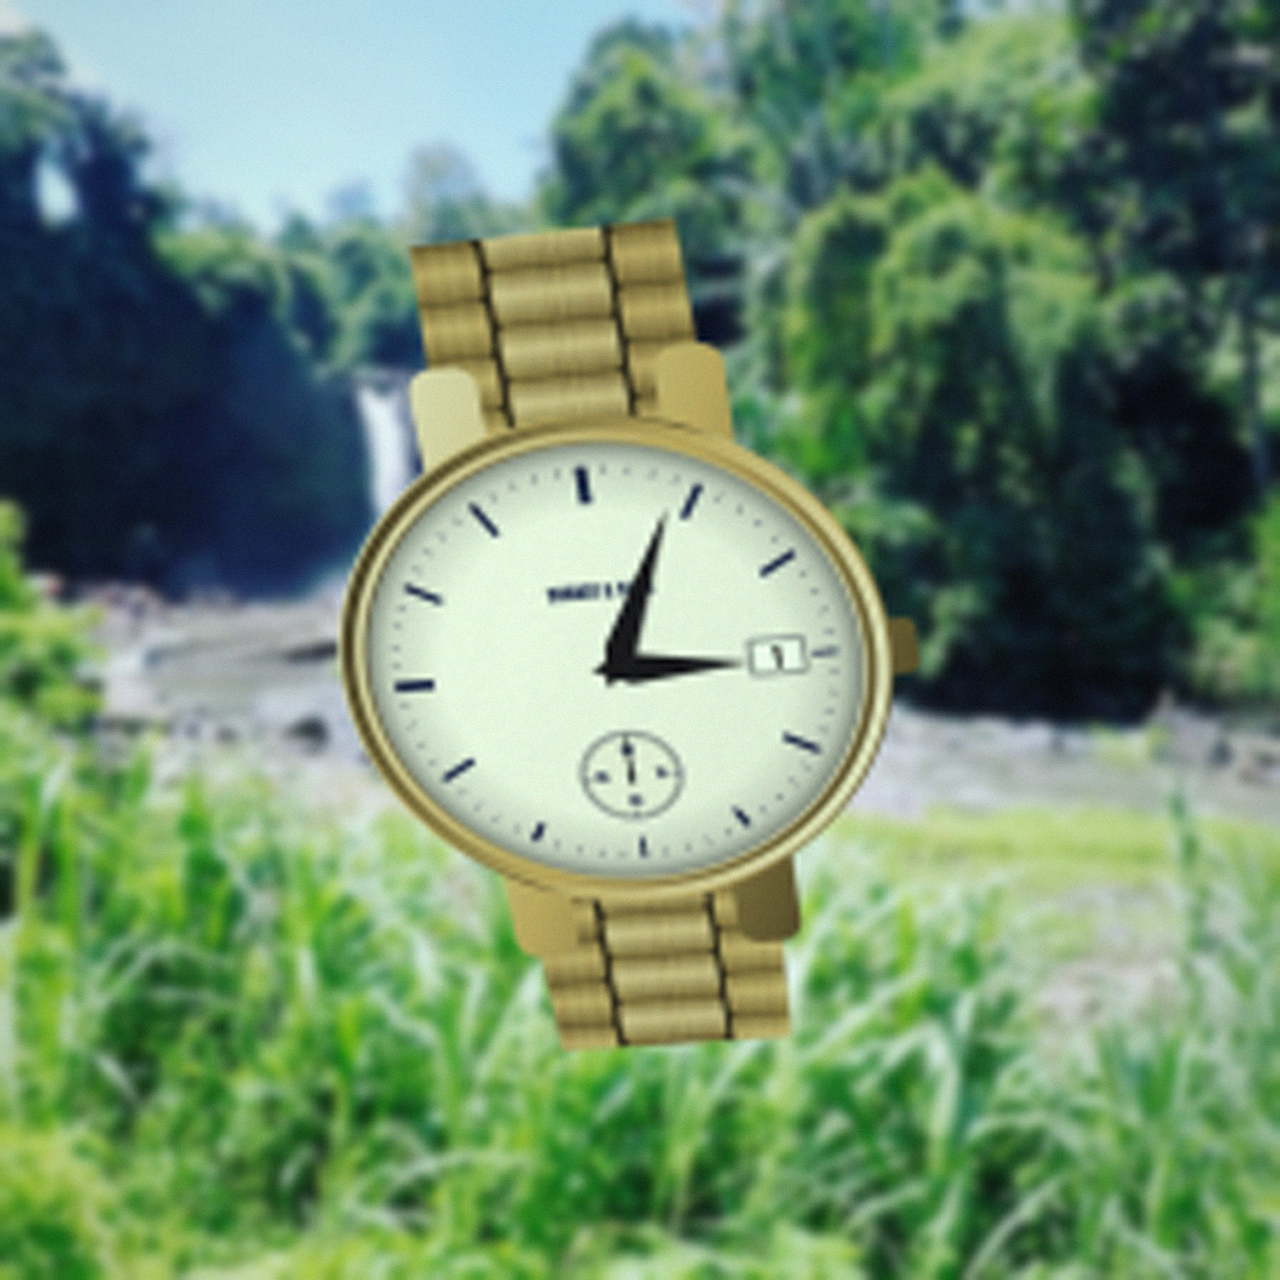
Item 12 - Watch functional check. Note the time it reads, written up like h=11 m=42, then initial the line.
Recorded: h=3 m=4
